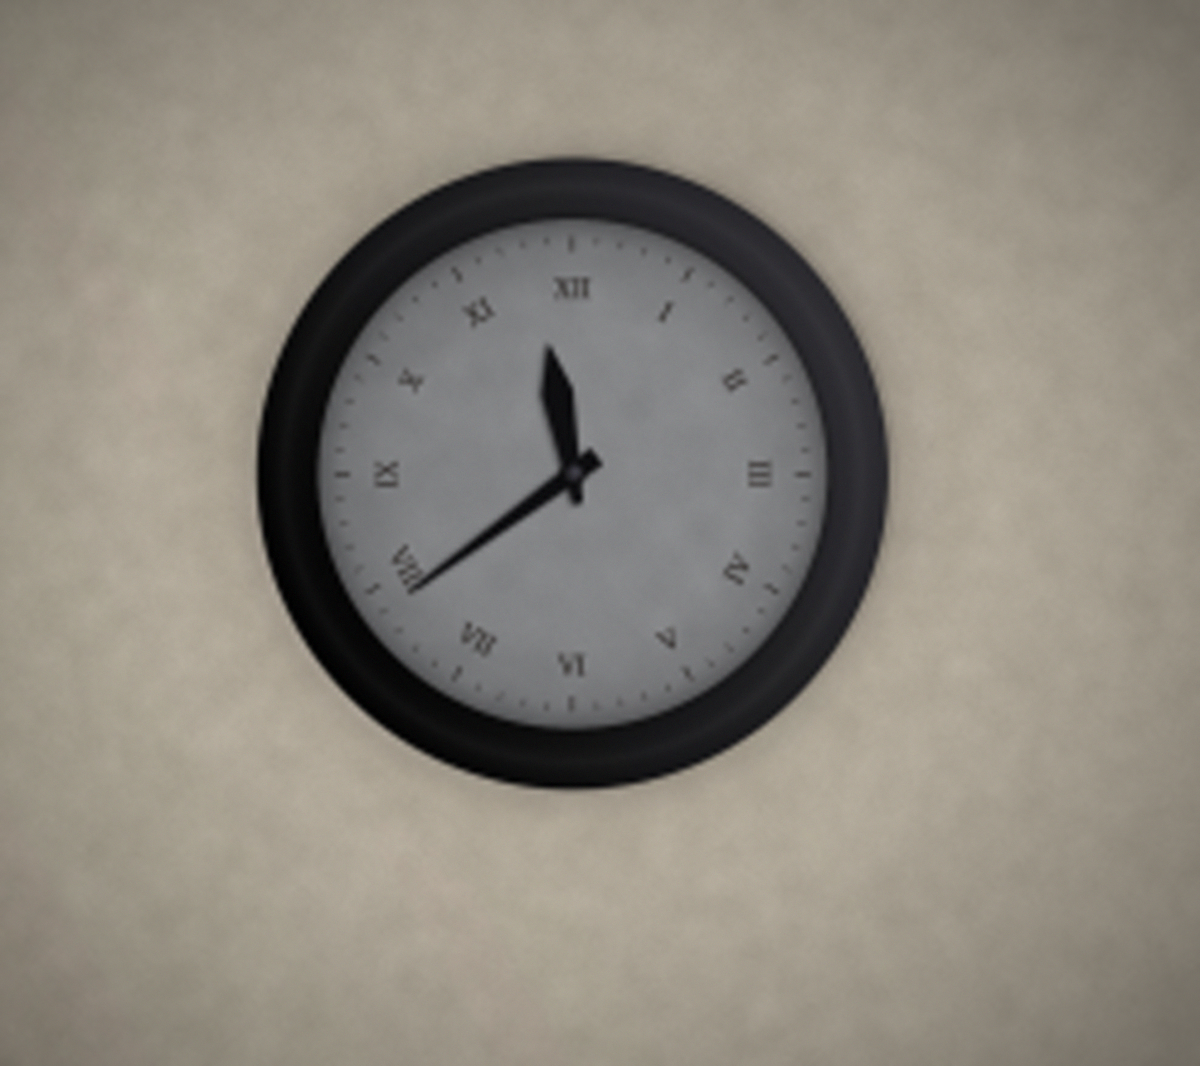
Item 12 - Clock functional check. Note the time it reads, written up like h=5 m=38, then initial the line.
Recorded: h=11 m=39
